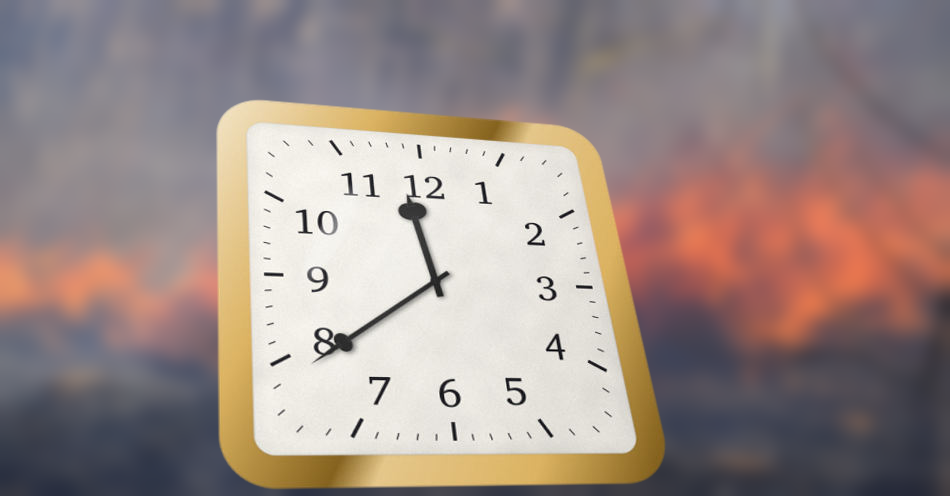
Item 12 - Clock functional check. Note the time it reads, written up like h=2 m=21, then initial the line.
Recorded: h=11 m=39
